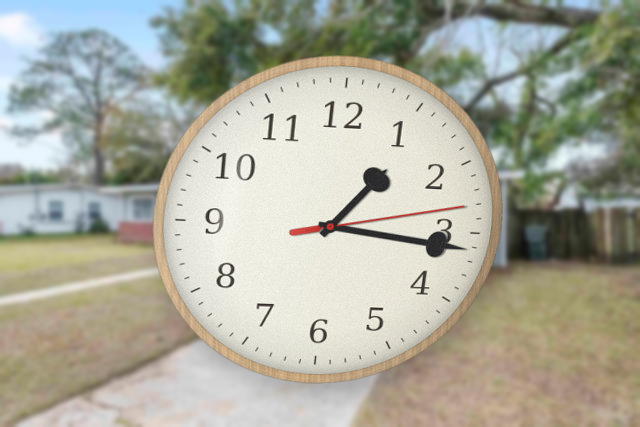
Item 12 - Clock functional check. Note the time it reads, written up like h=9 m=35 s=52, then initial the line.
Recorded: h=1 m=16 s=13
